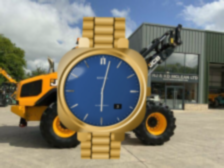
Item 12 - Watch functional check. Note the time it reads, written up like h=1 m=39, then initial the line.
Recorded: h=6 m=2
